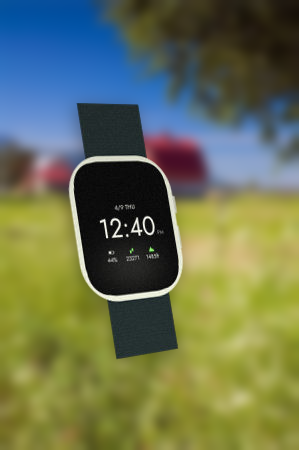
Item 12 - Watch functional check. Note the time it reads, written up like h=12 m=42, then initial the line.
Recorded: h=12 m=40
